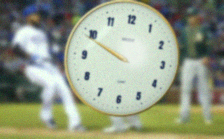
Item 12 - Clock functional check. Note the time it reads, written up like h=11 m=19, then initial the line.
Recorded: h=9 m=49
